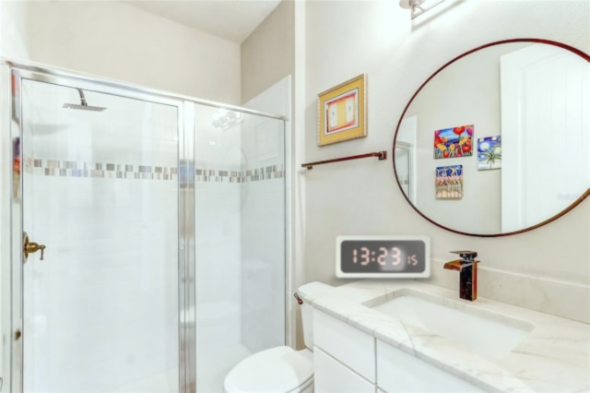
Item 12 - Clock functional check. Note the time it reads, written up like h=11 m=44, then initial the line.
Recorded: h=13 m=23
